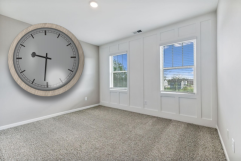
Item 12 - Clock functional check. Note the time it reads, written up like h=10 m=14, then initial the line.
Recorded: h=9 m=31
